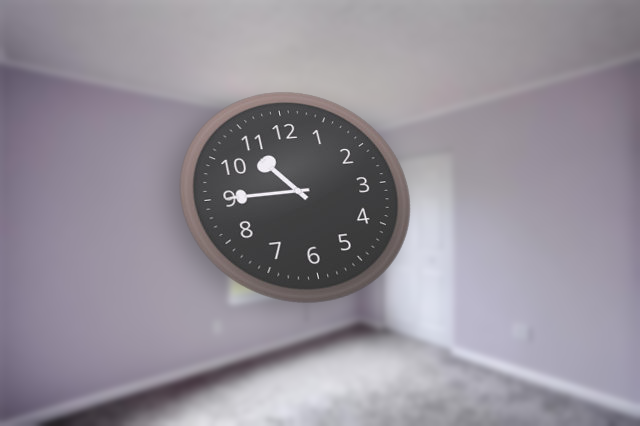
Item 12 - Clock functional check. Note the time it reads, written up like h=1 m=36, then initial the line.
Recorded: h=10 m=45
